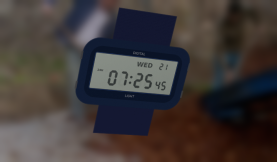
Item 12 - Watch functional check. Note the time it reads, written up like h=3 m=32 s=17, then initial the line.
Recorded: h=7 m=25 s=45
